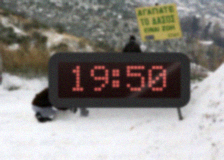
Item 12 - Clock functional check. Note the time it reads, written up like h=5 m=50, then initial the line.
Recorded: h=19 m=50
